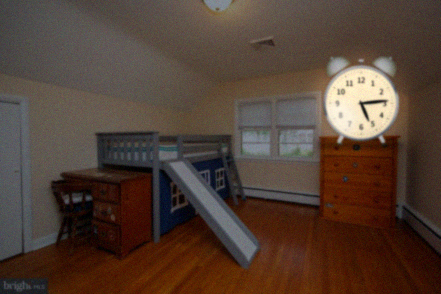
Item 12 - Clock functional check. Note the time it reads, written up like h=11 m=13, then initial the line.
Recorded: h=5 m=14
